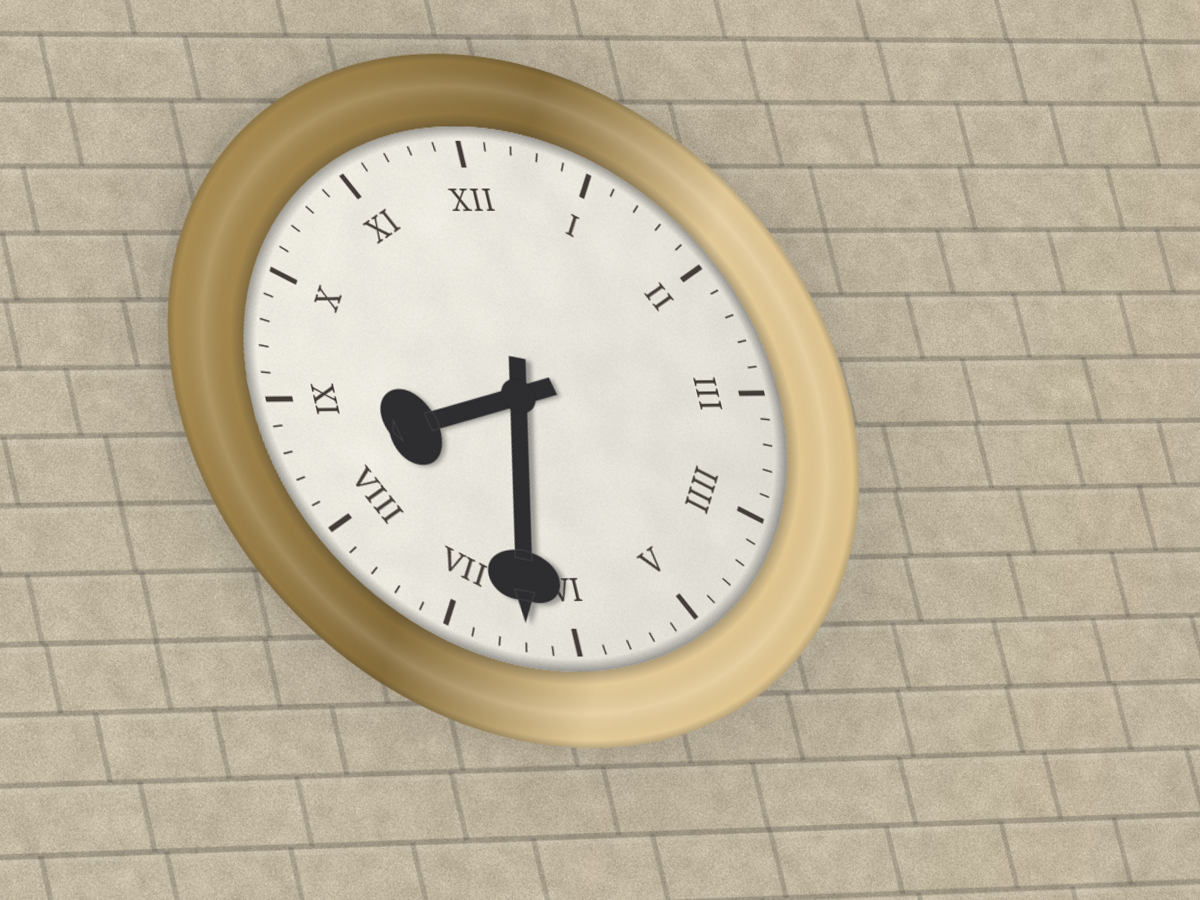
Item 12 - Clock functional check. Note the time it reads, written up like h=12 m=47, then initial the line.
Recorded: h=8 m=32
